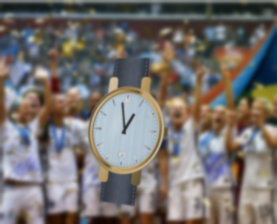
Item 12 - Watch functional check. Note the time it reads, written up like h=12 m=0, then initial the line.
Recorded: h=12 m=58
